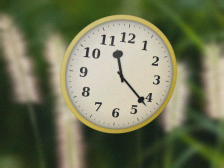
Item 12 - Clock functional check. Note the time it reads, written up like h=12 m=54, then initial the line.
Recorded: h=11 m=22
